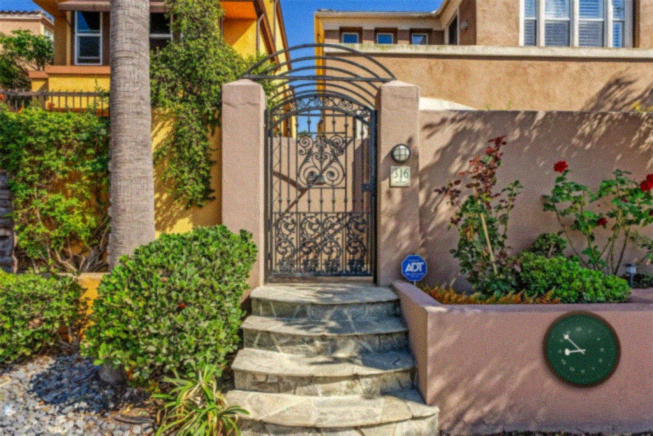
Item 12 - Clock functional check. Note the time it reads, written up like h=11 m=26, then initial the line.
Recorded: h=8 m=53
